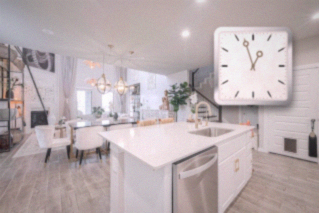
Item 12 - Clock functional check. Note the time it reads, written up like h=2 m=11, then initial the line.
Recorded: h=12 m=57
